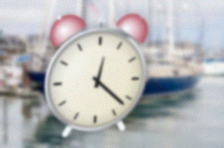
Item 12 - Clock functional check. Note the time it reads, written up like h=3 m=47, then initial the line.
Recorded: h=12 m=22
